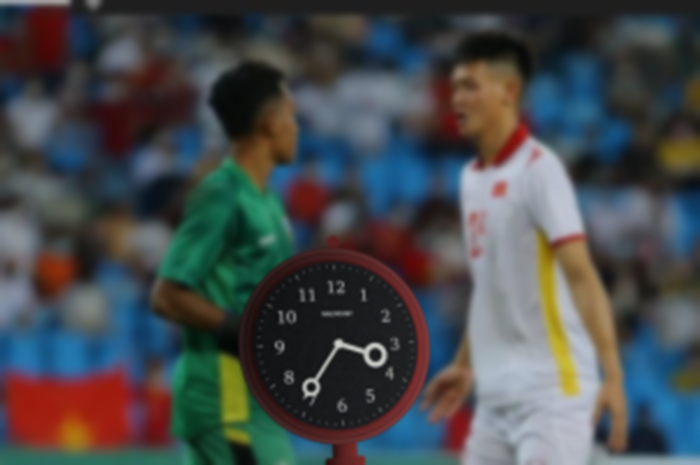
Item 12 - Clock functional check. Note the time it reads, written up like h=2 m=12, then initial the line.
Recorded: h=3 m=36
